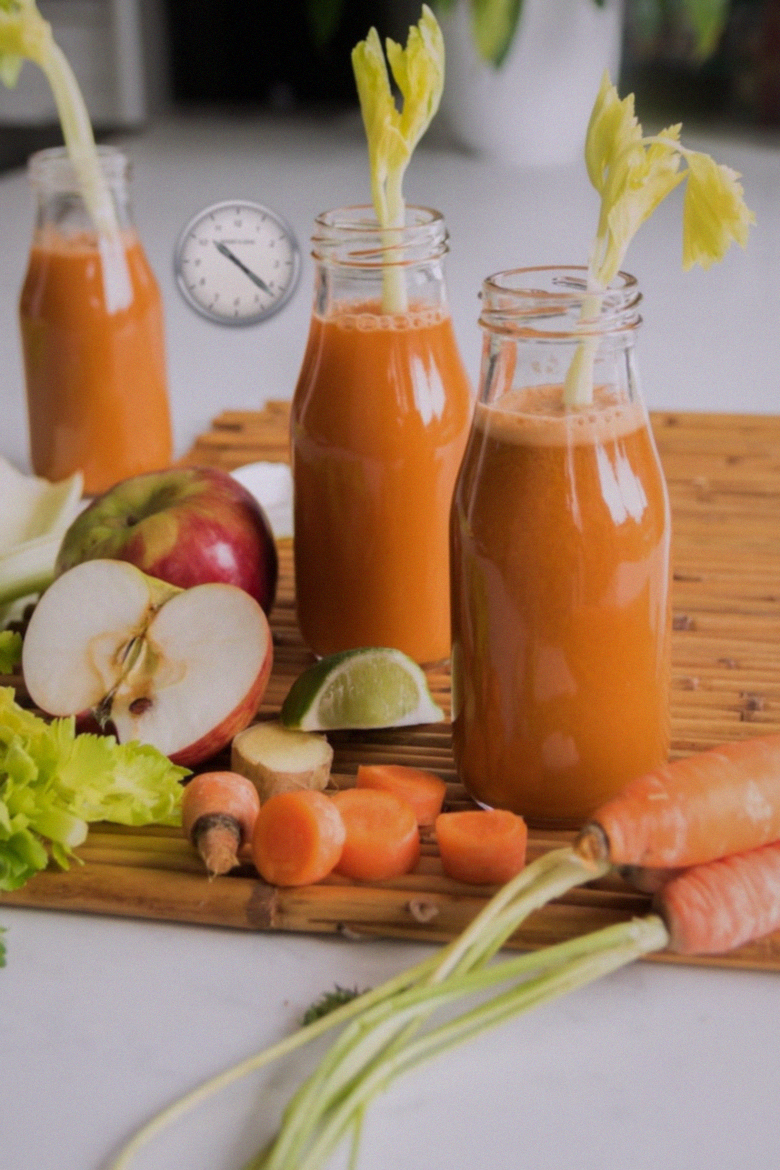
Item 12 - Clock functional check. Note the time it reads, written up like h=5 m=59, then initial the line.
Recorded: h=10 m=22
